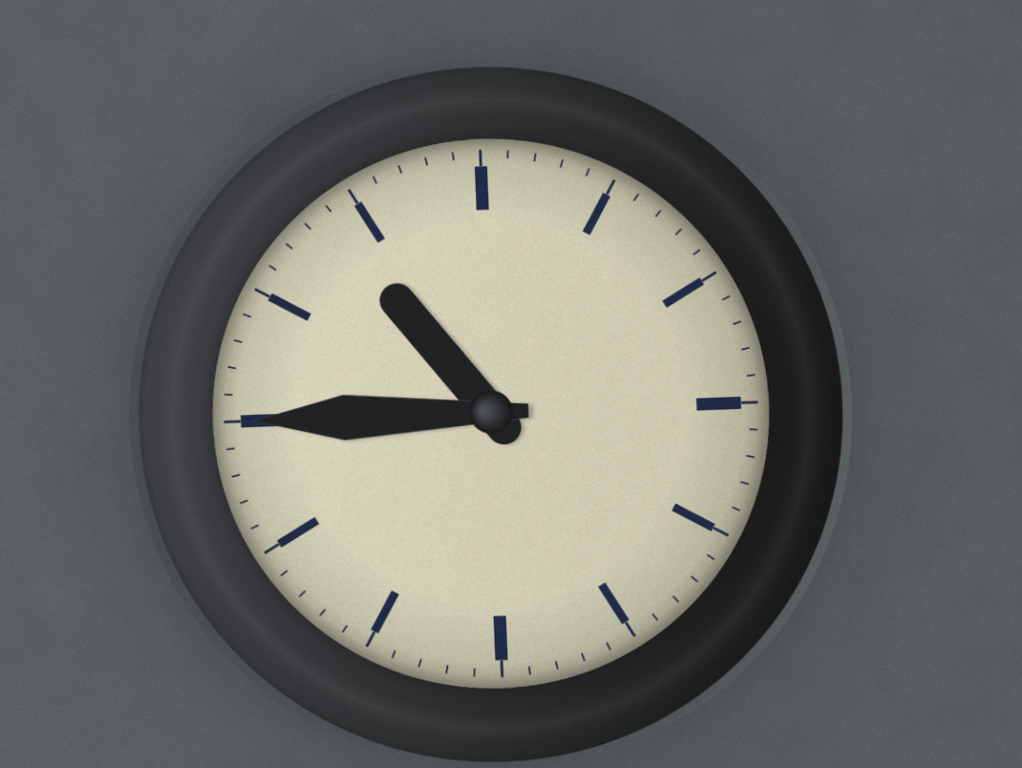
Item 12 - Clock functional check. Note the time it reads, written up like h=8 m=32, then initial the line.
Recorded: h=10 m=45
